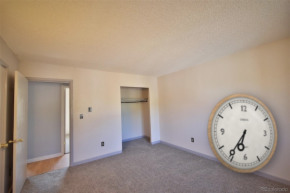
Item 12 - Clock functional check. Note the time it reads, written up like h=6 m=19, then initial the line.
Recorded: h=6 m=36
